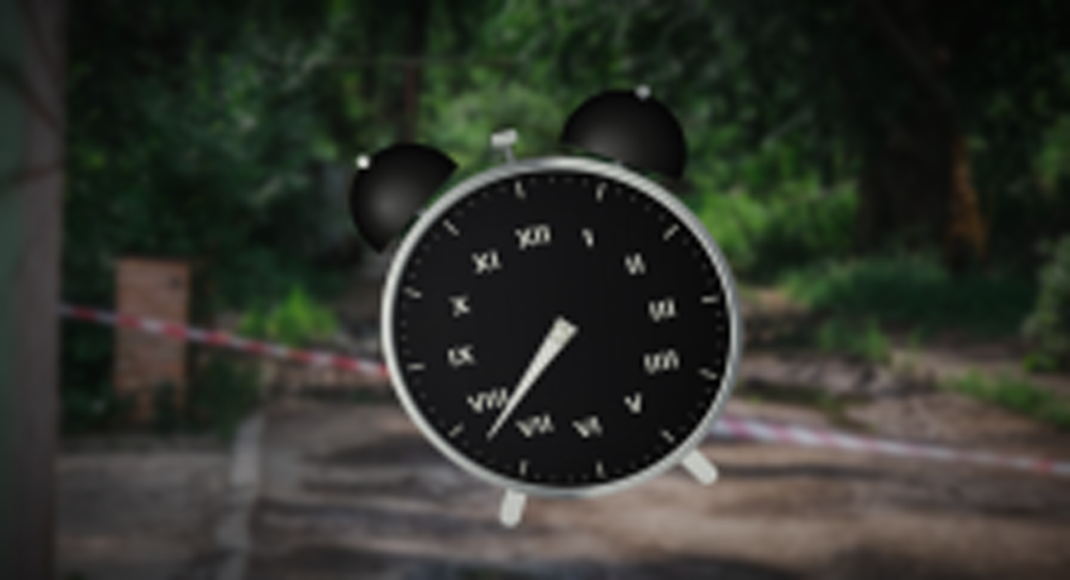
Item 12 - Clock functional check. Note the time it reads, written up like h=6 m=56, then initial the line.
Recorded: h=7 m=38
